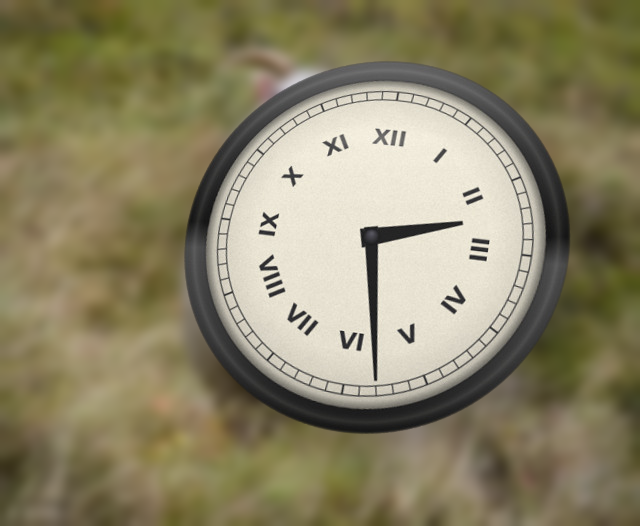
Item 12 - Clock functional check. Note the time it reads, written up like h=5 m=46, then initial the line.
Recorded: h=2 m=28
